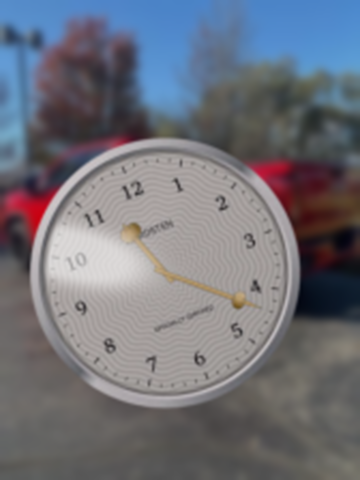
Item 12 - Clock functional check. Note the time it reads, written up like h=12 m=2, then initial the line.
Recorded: h=11 m=22
